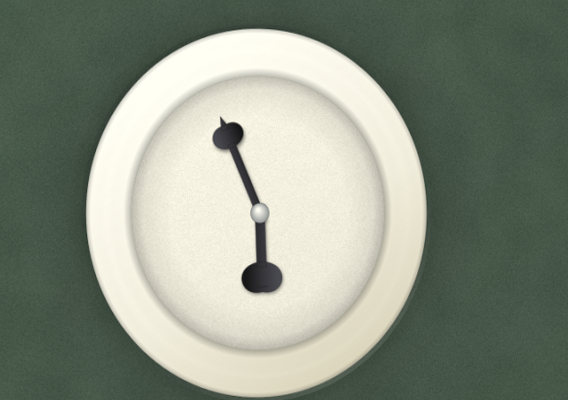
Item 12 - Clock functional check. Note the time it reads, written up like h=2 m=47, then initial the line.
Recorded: h=5 m=56
